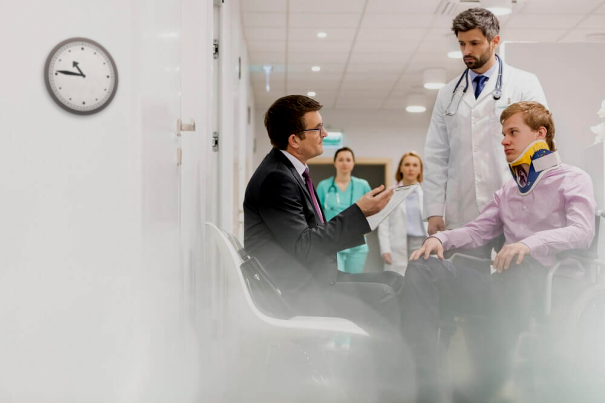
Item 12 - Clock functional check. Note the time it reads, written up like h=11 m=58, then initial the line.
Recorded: h=10 m=46
